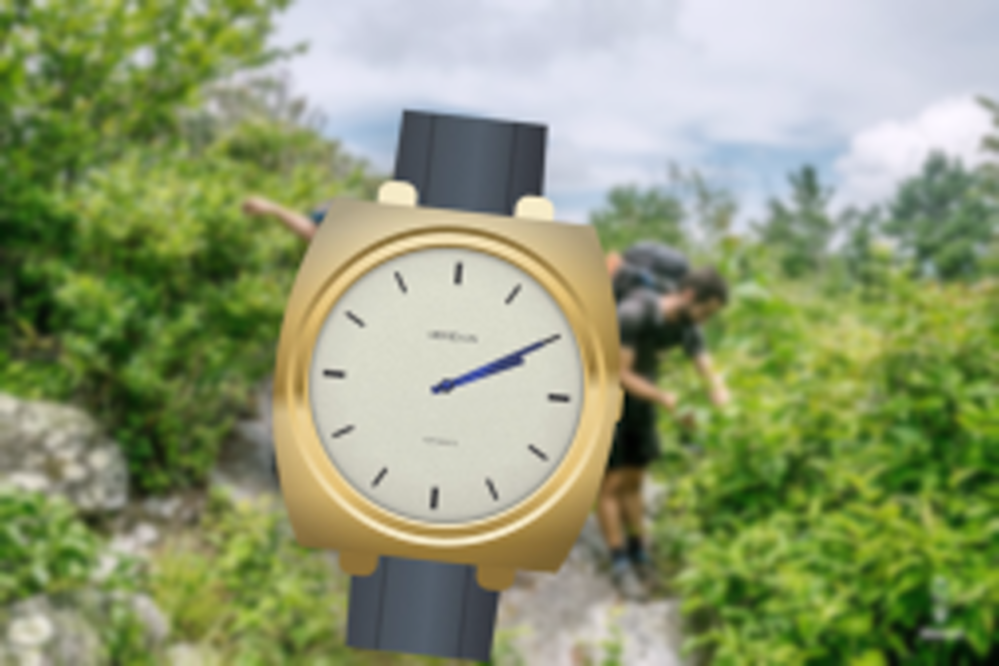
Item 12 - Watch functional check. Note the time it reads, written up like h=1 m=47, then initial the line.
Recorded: h=2 m=10
